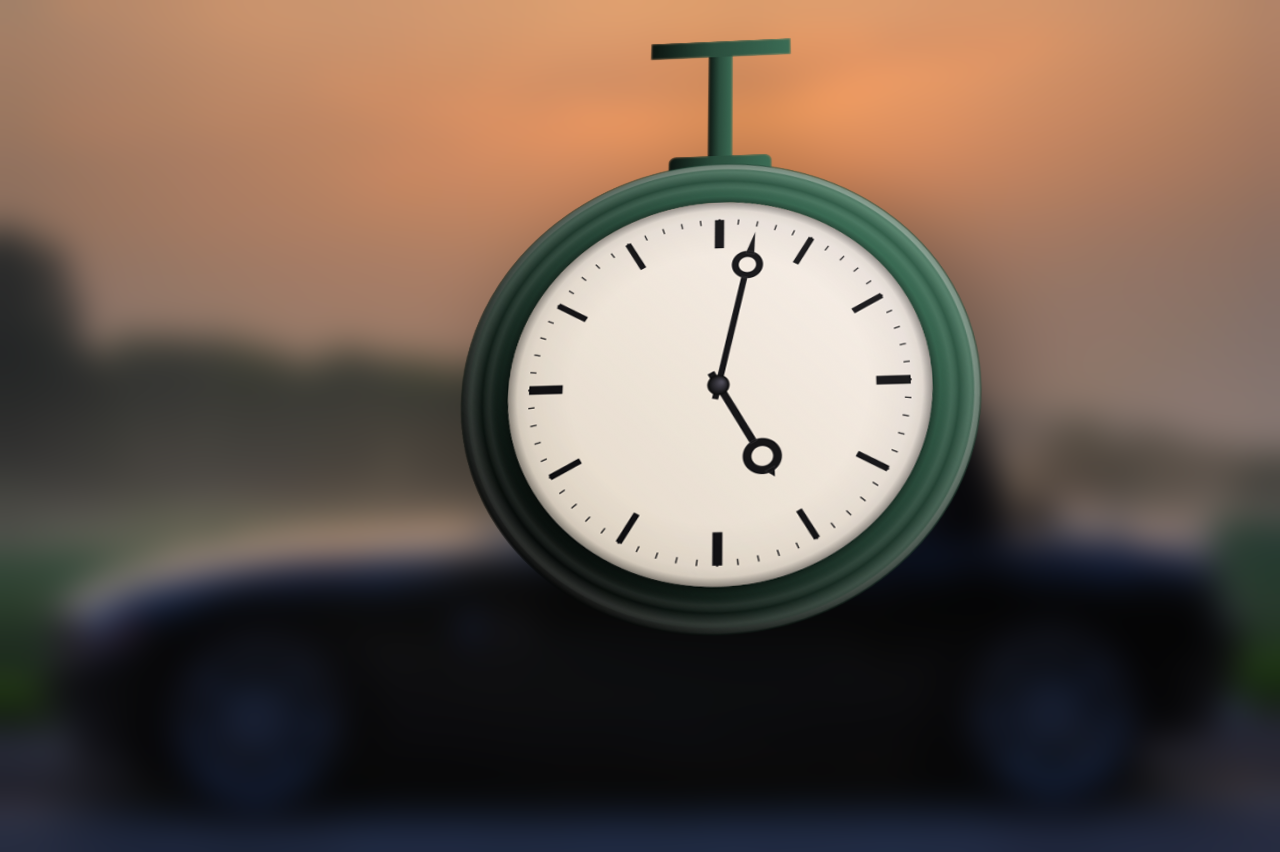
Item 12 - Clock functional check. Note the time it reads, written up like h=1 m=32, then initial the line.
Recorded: h=5 m=2
